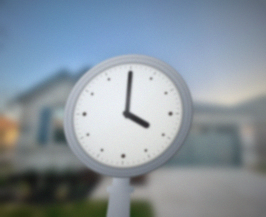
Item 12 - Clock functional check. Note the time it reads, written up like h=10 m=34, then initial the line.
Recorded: h=4 m=0
